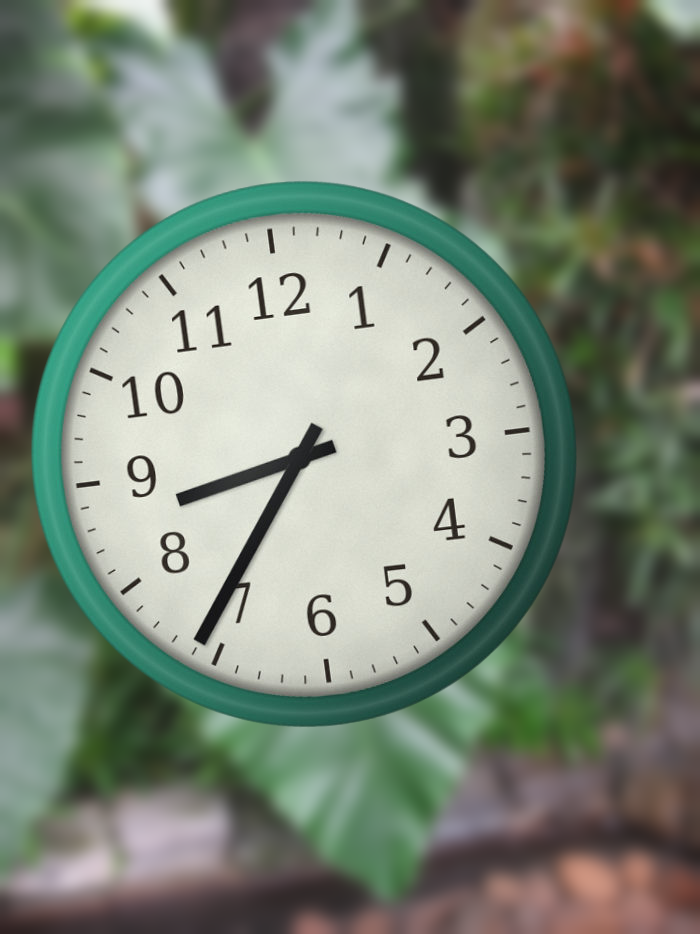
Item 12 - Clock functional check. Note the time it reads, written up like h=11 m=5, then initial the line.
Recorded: h=8 m=36
